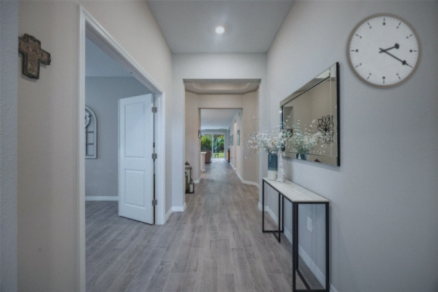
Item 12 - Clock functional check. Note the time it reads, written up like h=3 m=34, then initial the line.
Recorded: h=2 m=20
